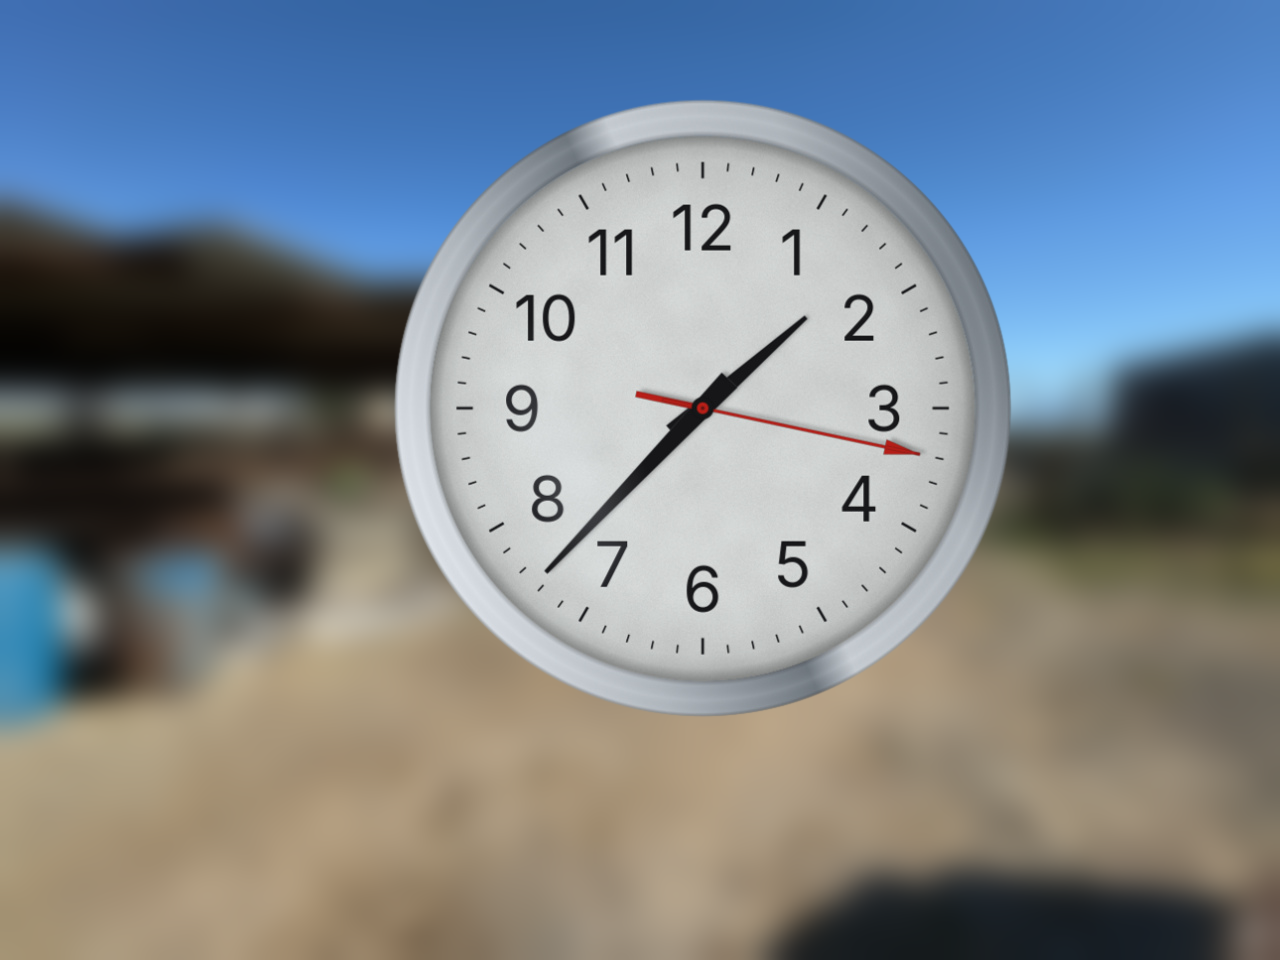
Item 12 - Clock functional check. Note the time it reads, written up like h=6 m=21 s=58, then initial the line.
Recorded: h=1 m=37 s=17
